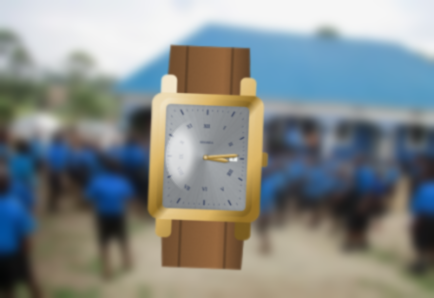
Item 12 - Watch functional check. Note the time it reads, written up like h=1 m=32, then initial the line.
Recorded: h=3 m=14
